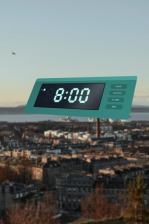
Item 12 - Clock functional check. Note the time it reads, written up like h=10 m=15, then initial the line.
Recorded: h=8 m=0
